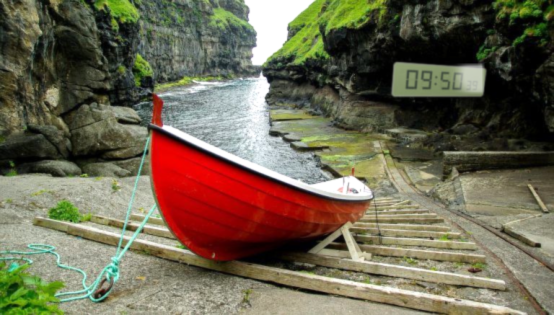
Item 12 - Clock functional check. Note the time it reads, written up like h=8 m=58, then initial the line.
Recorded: h=9 m=50
